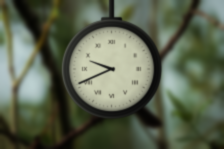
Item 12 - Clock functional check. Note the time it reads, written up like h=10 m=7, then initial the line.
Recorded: h=9 m=41
